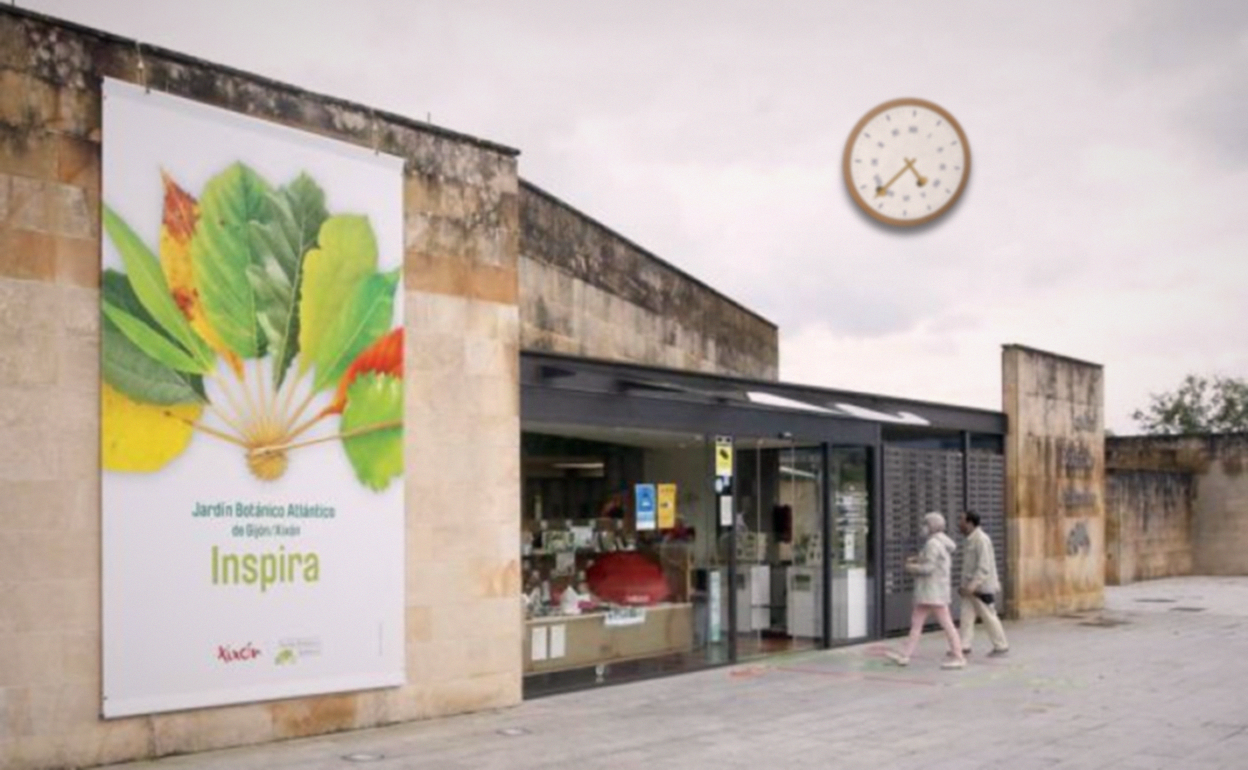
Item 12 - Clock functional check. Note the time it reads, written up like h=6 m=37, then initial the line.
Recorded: h=4 m=37
